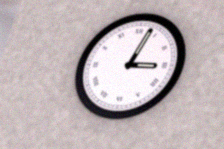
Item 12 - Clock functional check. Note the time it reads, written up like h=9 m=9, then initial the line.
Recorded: h=3 m=3
